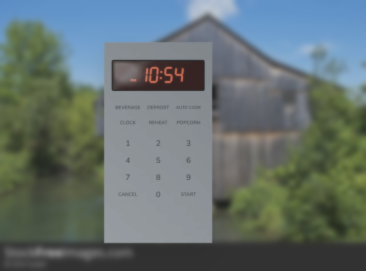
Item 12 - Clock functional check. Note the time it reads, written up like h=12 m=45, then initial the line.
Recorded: h=10 m=54
